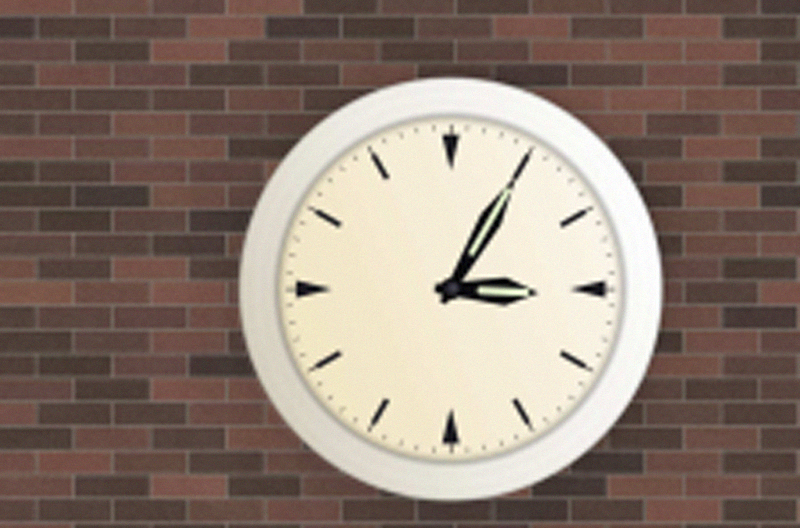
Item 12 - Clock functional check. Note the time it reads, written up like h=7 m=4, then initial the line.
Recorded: h=3 m=5
